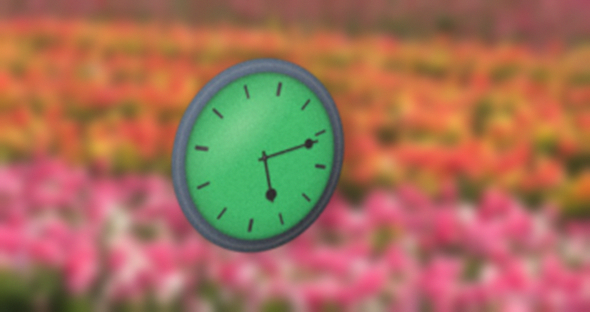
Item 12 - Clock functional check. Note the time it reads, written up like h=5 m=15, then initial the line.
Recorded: h=5 m=11
